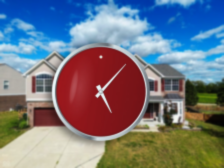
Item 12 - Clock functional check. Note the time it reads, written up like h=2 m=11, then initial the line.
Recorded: h=5 m=7
